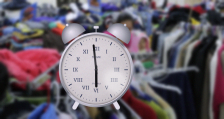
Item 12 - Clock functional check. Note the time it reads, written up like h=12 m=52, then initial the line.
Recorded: h=5 m=59
